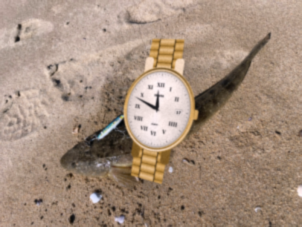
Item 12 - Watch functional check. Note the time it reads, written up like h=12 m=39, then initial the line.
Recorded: h=11 m=48
